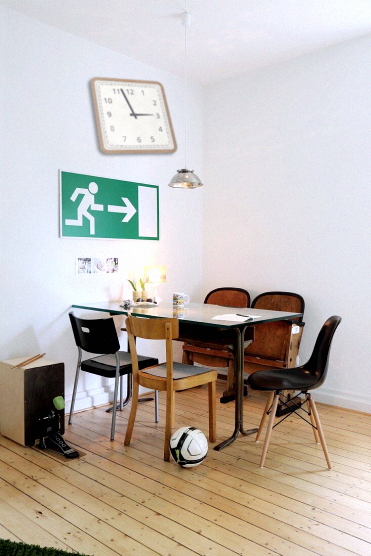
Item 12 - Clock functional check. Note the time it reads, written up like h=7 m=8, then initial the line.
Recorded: h=2 m=57
